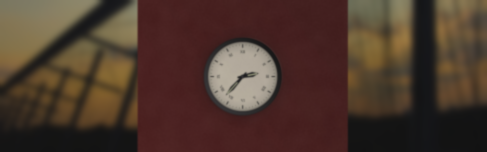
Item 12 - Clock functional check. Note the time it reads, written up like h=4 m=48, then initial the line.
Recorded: h=2 m=37
